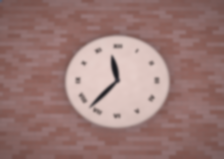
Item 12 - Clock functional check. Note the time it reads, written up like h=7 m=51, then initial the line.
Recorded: h=11 m=37
